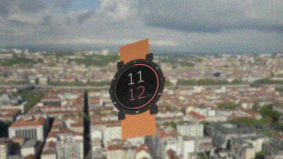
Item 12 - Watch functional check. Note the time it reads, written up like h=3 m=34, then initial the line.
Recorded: h=11 m=12
